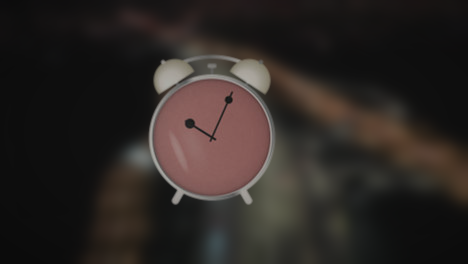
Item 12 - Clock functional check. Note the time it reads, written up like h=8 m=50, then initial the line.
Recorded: h=10 m=4
